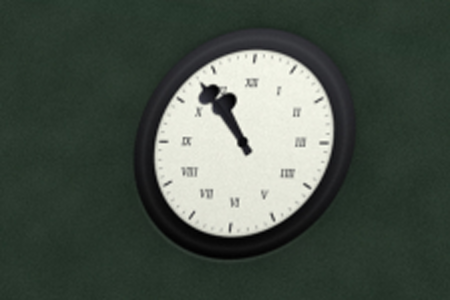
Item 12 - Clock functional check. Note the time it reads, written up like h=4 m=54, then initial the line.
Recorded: h=10 m=53
